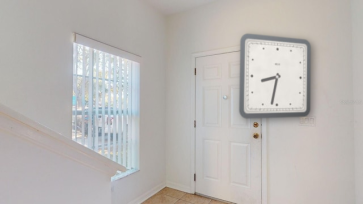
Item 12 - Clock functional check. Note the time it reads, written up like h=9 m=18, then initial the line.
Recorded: h=8 m=32
